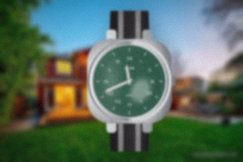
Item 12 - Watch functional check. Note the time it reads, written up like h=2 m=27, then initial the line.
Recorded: h=11 m=41
